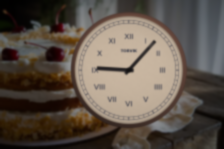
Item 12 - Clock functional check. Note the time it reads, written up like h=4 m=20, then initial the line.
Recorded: h=9 m=7
